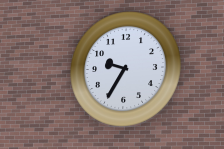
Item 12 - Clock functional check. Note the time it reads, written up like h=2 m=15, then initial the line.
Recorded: h=9 m=35
